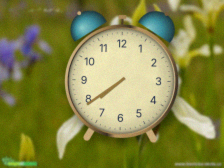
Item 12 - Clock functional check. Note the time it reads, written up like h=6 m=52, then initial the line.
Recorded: h=7 m=39
